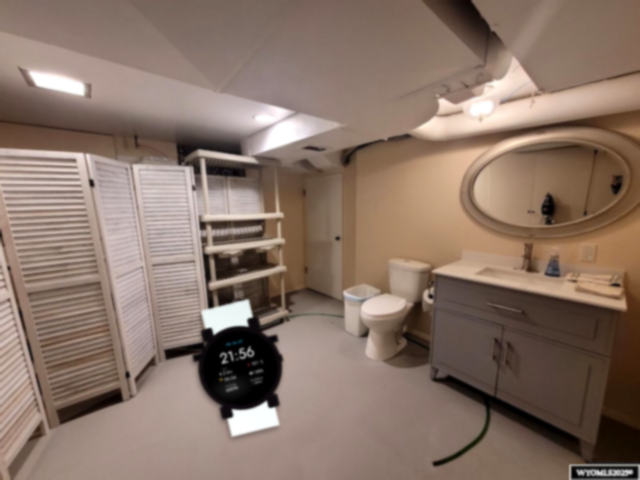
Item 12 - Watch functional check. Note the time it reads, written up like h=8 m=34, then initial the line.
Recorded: h=21 m=56
